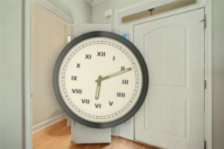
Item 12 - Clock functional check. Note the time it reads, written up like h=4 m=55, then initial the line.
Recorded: h=6 m=11
